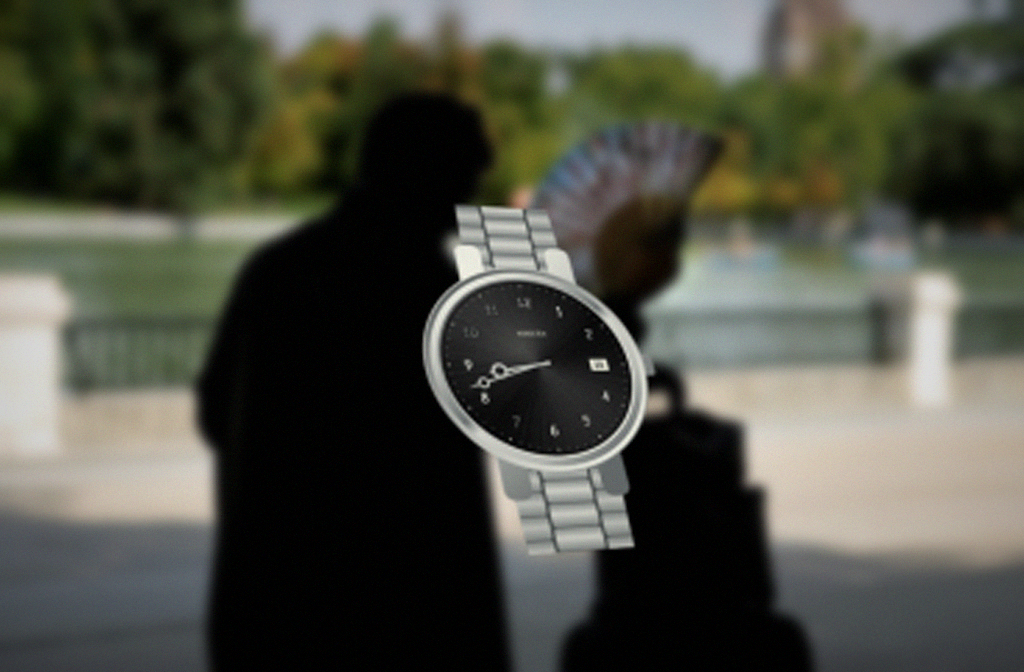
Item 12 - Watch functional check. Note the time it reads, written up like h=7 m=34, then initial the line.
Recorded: h=8 m=42
